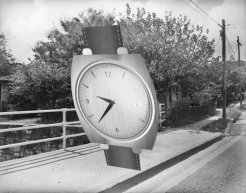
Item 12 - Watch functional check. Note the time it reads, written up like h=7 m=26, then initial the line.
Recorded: h=9 m=37
